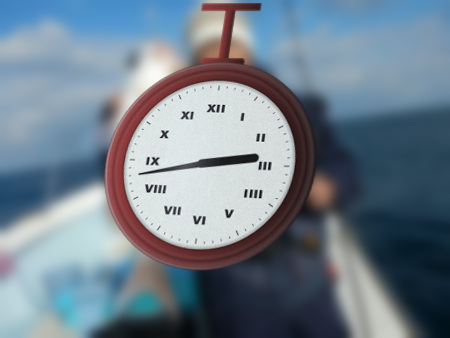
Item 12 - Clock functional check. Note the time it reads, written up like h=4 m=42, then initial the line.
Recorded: h=2 m=43
